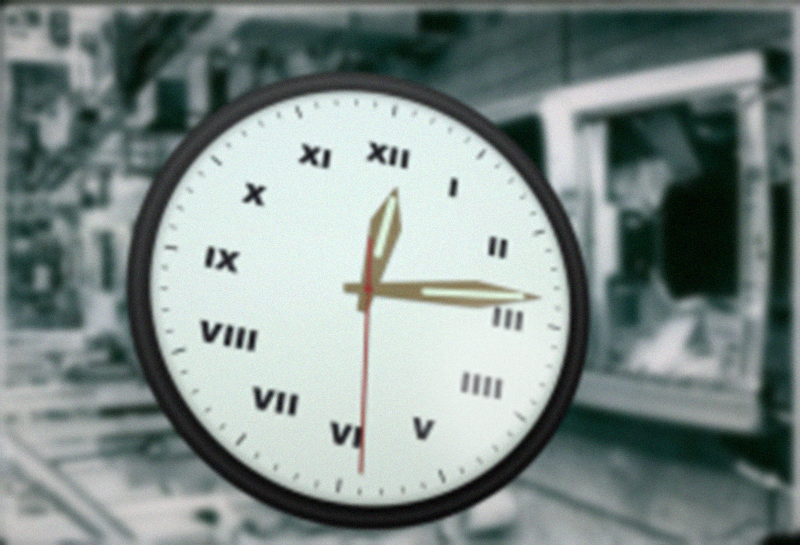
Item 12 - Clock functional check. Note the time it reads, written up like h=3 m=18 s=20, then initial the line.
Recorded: h=12 m=13 s=29
